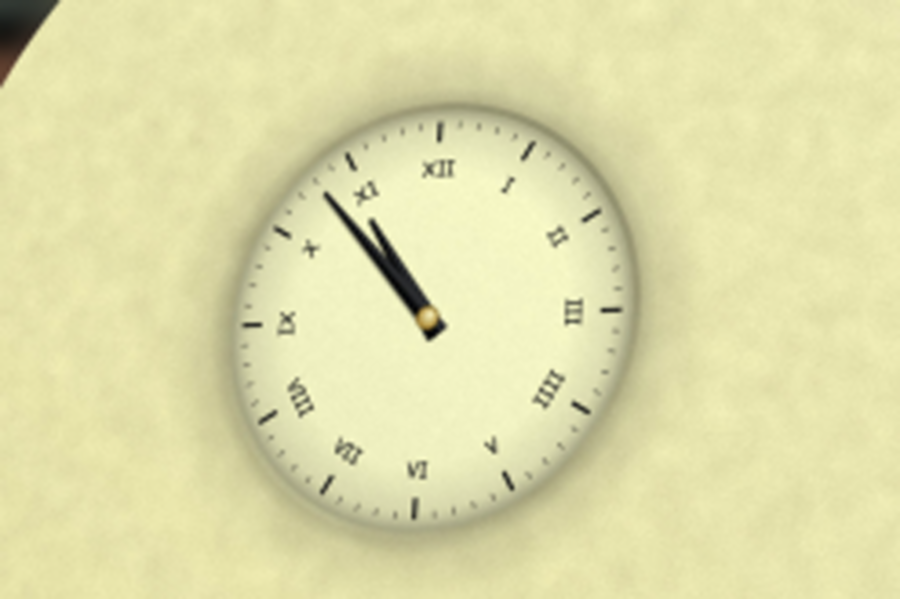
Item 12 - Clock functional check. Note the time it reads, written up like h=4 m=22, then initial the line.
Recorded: h=10 m=53
